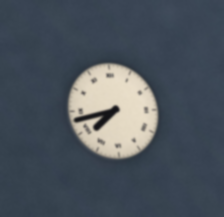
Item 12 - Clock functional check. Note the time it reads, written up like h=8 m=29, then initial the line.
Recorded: h=7 m=43
